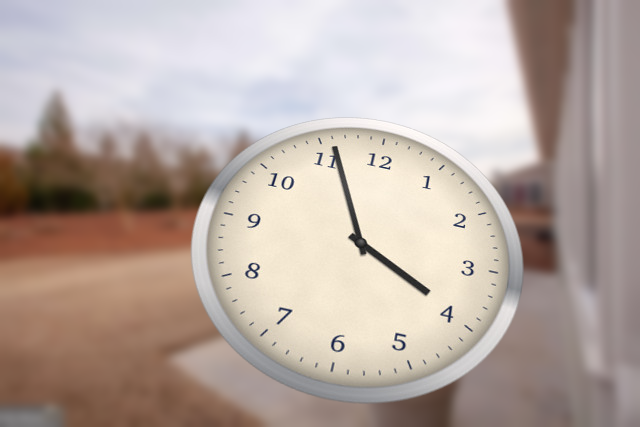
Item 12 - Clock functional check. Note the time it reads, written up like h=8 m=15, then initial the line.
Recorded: h=3 m=56
